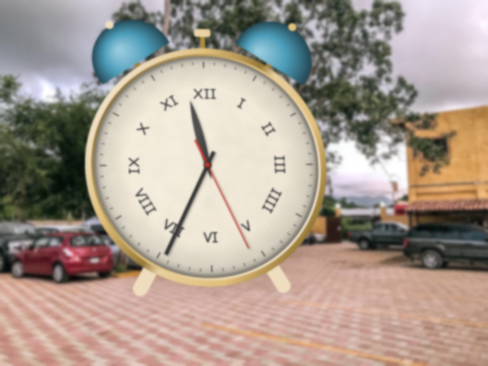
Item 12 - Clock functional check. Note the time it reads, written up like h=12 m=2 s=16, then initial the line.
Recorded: h=11 m=34 s=26
